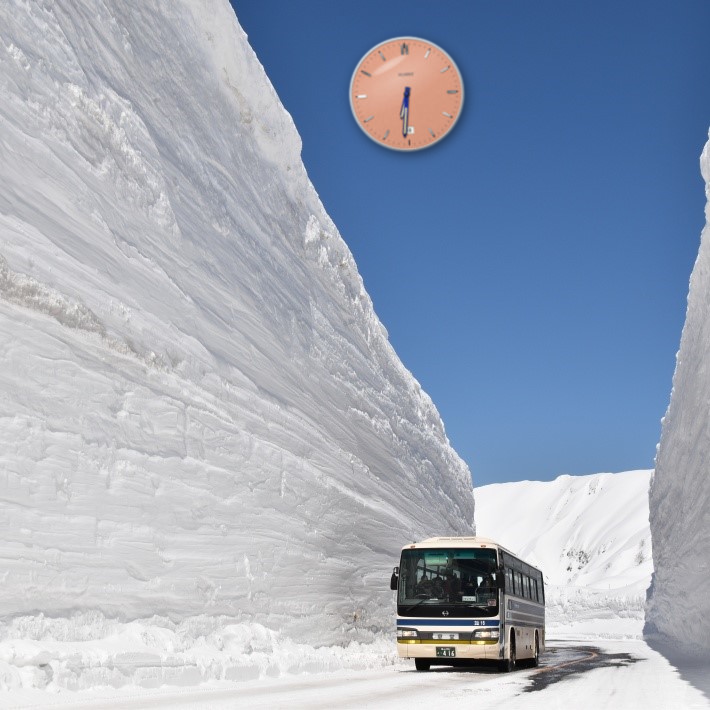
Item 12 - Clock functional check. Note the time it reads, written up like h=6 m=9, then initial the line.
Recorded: h=6 m=31
